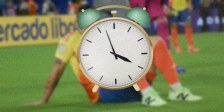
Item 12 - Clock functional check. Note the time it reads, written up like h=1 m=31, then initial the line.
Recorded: h=3 m=57
